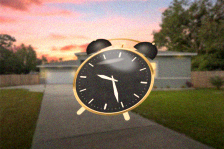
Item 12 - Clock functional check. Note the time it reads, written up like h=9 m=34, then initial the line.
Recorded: h=9 m=26
